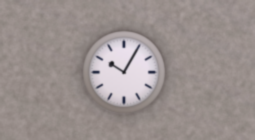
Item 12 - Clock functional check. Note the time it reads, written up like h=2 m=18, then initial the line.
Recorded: h=10 m=5
